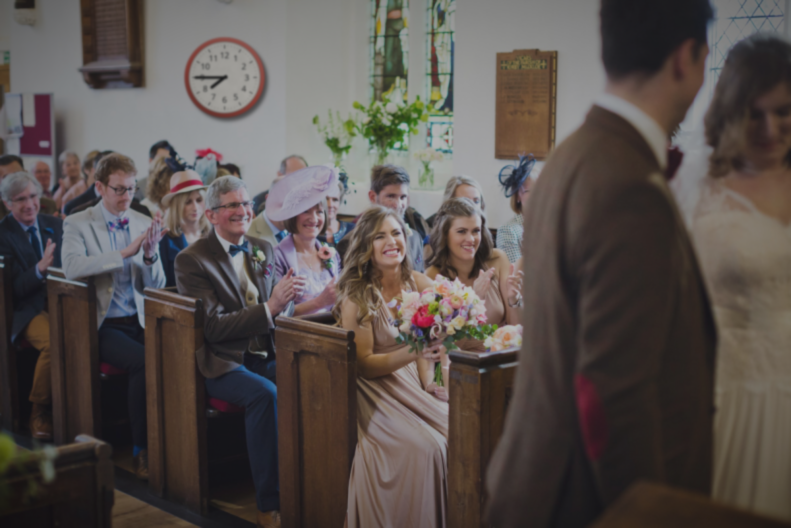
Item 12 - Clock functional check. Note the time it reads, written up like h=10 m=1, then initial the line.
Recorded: h=7 m=45
